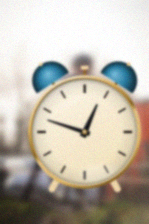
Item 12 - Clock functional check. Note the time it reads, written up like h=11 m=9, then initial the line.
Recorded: h=12 m=48
